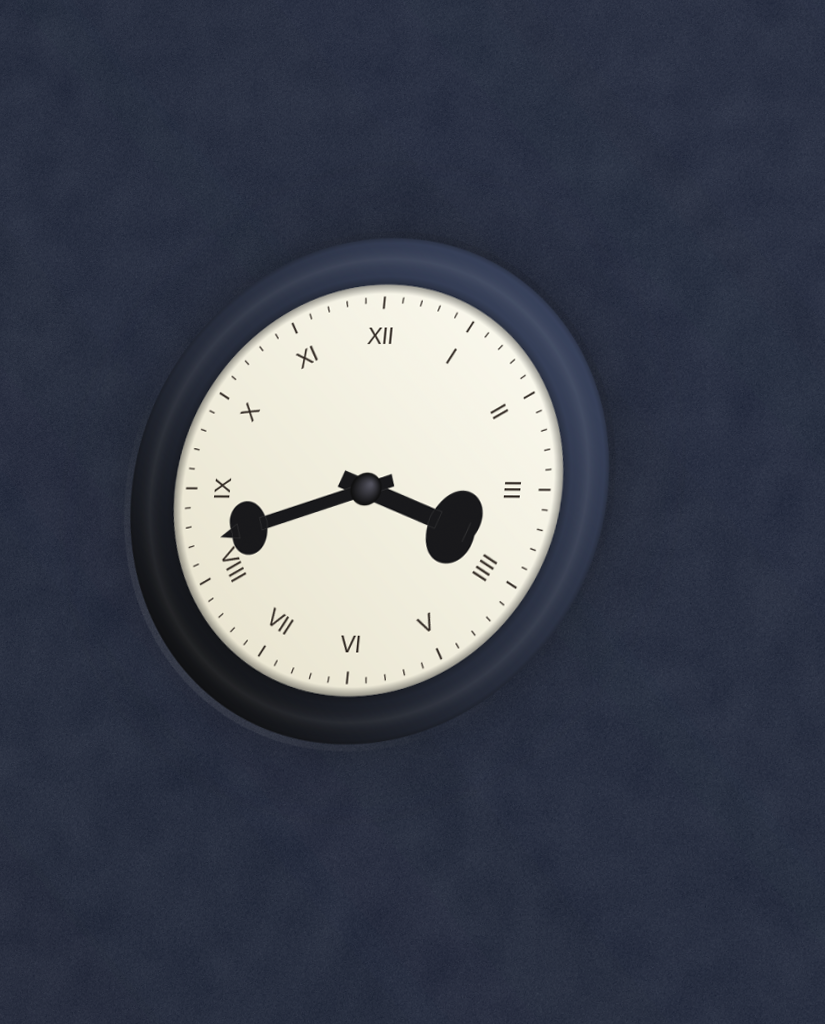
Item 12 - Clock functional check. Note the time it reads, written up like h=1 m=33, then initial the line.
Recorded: h=3 m=42
